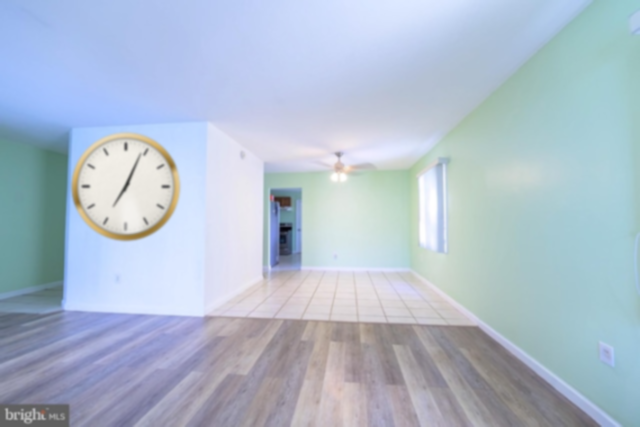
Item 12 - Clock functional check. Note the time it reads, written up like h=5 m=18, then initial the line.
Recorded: h=7 m=4
